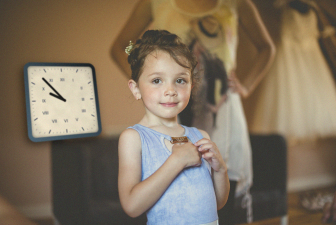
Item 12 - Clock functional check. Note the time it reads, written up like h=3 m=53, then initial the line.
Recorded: h=9 m=53
